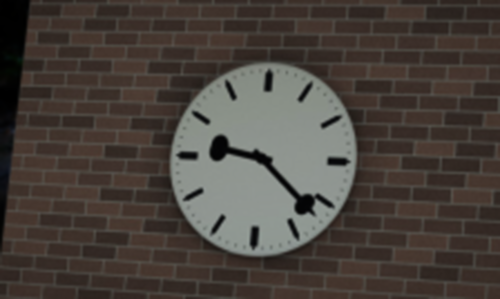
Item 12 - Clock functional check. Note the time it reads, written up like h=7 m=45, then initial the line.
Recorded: h=9 m=22
